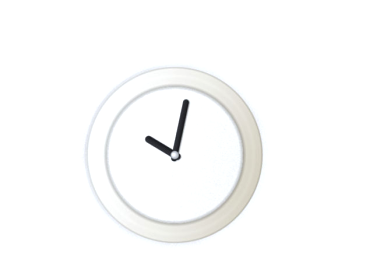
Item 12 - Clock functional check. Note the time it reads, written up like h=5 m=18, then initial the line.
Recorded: h=10 m=2
